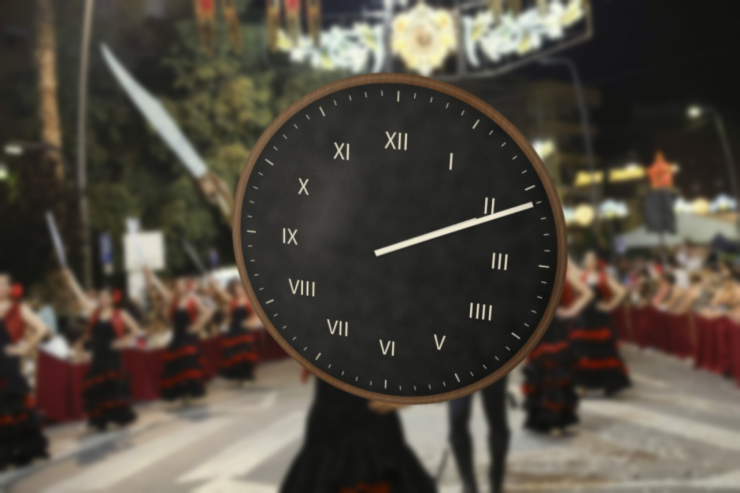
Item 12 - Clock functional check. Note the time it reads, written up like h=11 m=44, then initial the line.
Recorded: h=2 m=11
